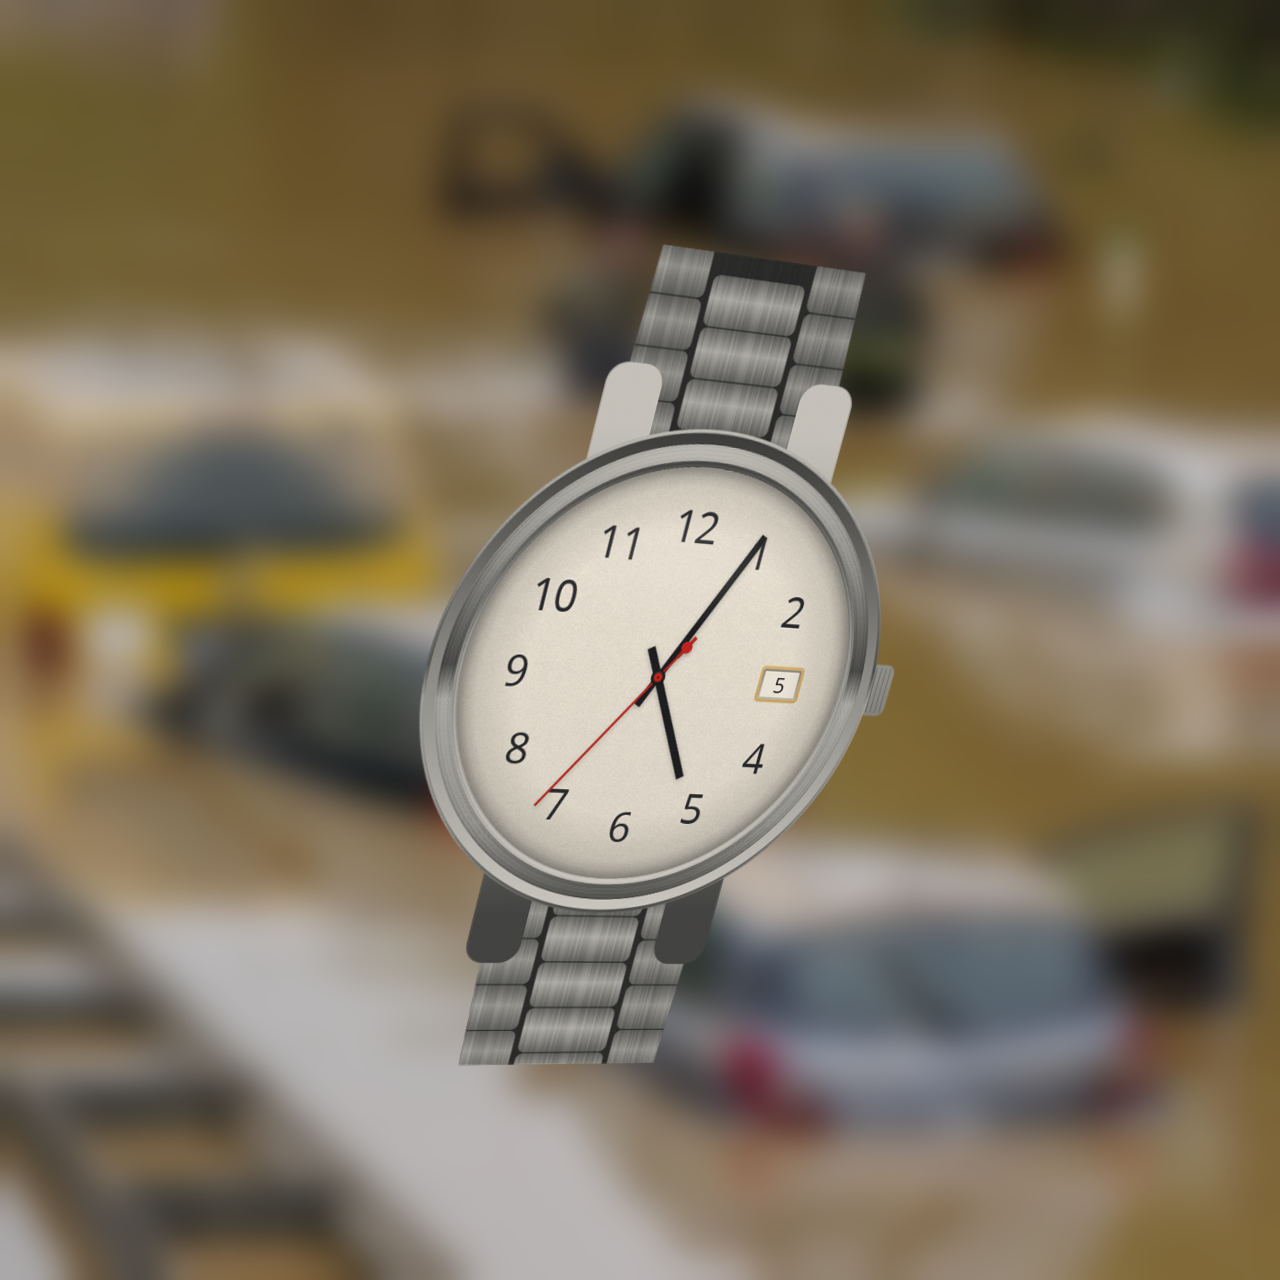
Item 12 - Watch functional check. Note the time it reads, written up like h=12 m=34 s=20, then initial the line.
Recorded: h=5 m=4 s=36
